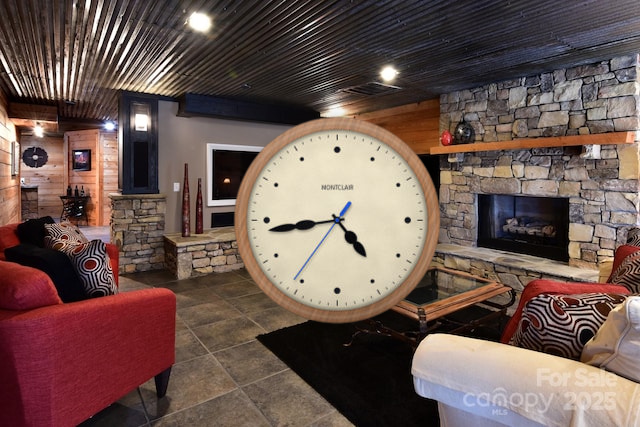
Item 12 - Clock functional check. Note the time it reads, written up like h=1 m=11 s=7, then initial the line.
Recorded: h=4 m=43 s=36
